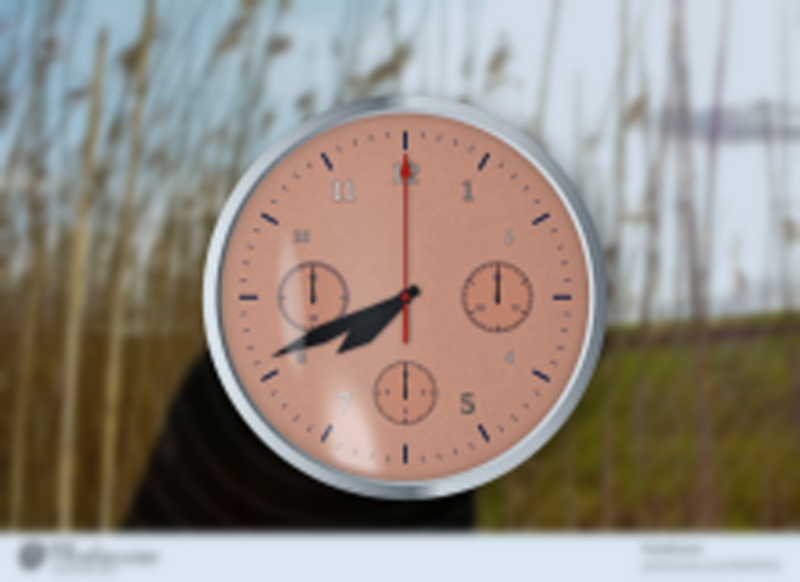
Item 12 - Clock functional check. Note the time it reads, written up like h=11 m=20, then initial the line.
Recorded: h=7 m=41
